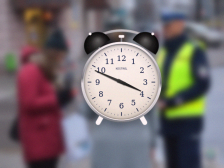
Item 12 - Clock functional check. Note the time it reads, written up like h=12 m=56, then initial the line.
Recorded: h=3 m=49
